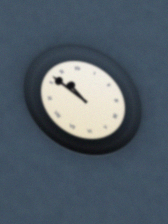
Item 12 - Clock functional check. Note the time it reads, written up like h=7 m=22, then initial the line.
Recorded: h=10 m=52
